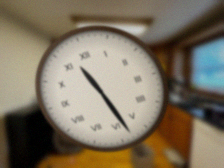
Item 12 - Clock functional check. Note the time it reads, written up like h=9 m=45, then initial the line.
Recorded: h=11 m=28
